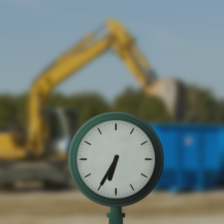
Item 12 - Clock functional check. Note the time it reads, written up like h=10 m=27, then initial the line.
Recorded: h=6 m=35
